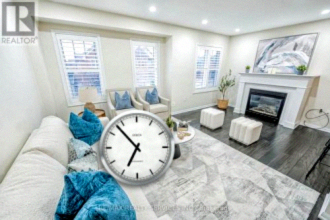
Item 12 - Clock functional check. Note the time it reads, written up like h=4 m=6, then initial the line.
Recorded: h=6 m=53
